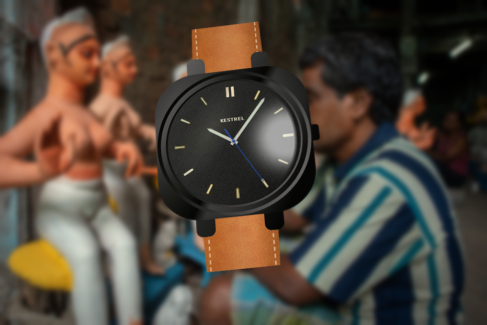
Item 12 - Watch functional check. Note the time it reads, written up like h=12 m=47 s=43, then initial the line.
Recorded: h=10 m=6 s=25
